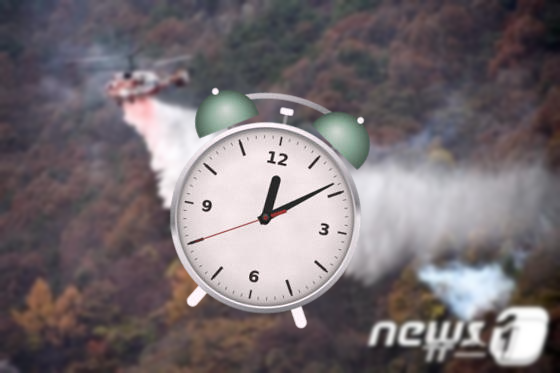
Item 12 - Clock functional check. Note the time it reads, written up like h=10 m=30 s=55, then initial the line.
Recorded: h=12 m=8 s=40
